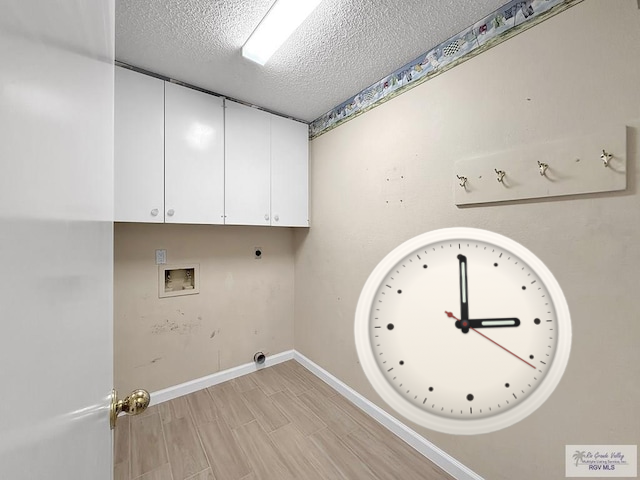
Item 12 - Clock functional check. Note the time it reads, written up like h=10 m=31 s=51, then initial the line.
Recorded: h=3 m=0 s=21
